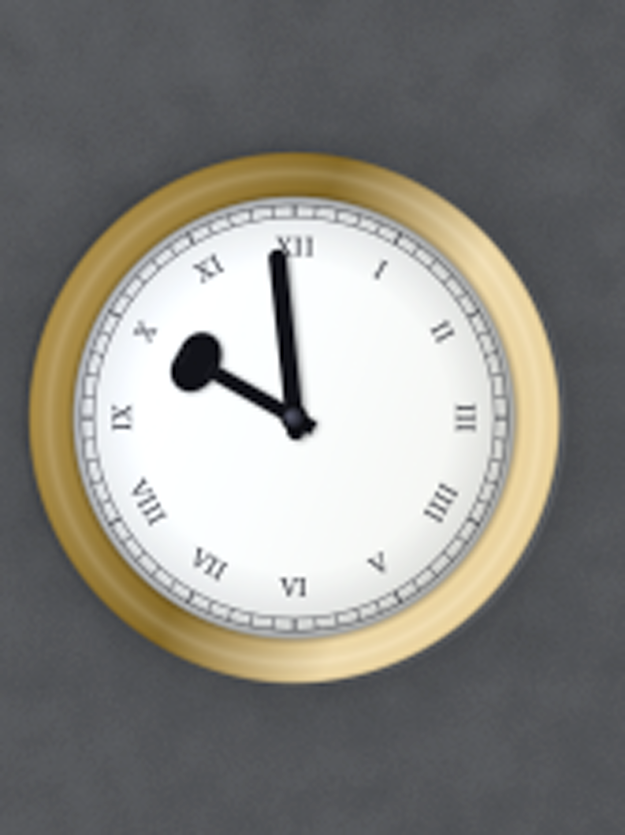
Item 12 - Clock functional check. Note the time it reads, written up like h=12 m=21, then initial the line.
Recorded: h=9 m=59
